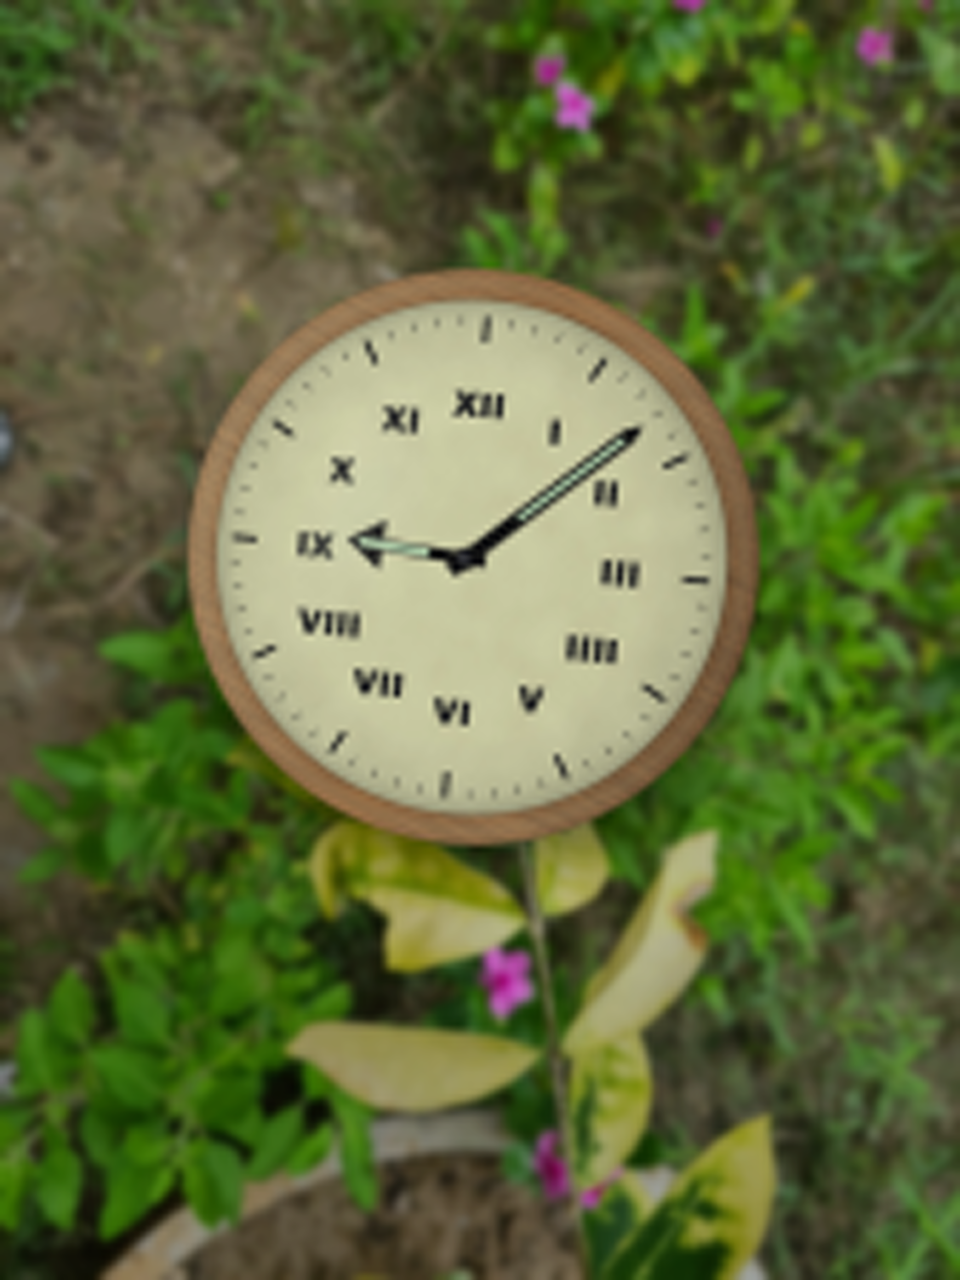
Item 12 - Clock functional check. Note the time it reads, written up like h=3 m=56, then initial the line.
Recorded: h=9 m=8
